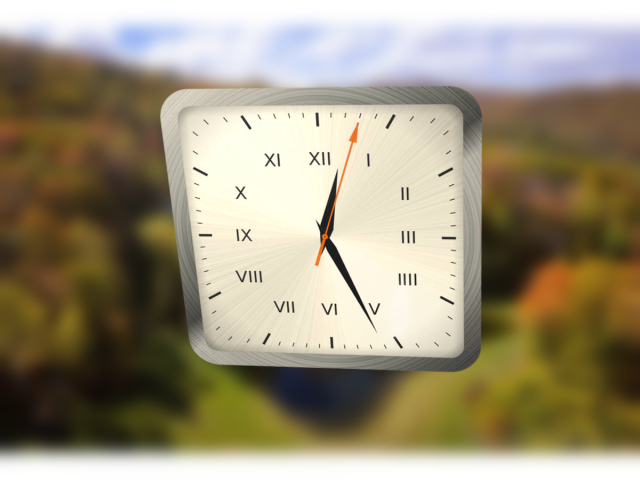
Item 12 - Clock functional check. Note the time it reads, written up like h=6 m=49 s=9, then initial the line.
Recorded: h=12 m=26 s=3
